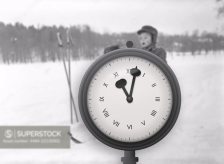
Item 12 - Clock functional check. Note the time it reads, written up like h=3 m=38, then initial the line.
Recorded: h=11 m=2
